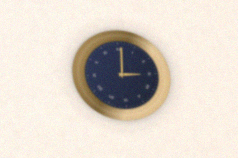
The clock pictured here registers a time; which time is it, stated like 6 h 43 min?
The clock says 3 h 01 min
